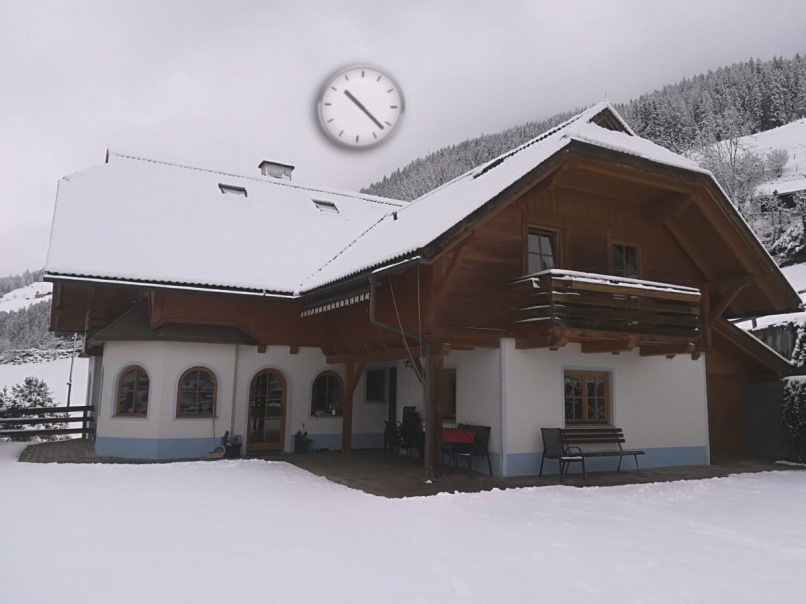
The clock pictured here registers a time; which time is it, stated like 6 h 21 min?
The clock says 10 h 22 min
